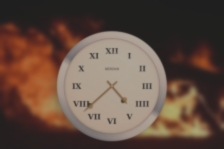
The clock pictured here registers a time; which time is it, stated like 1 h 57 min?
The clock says 4 h 38 min
